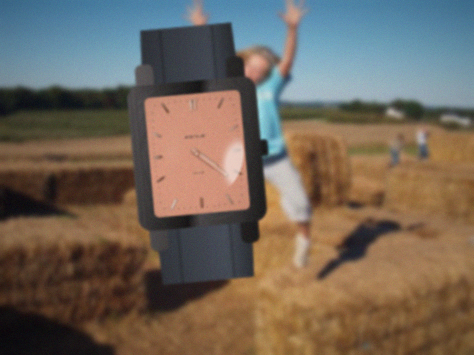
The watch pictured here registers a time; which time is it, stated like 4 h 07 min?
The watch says 4 h 22 min
